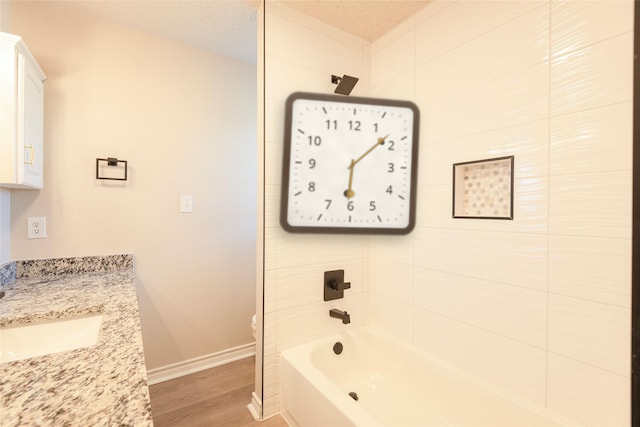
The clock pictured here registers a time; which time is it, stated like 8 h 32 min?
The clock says 6 h 08 min
